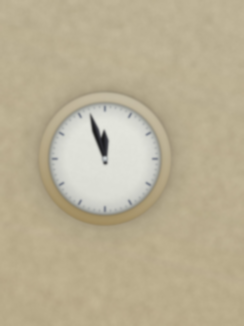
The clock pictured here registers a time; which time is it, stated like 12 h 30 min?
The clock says 11 h 57 min
